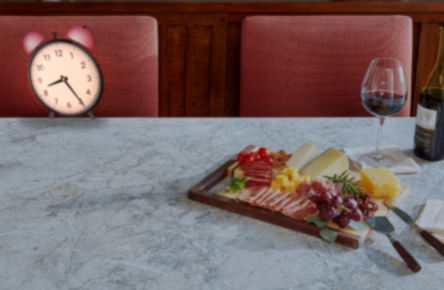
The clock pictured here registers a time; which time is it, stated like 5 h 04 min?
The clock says 8 h 25 min
